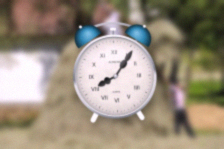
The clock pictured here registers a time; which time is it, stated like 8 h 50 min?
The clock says 8 h 06 min
